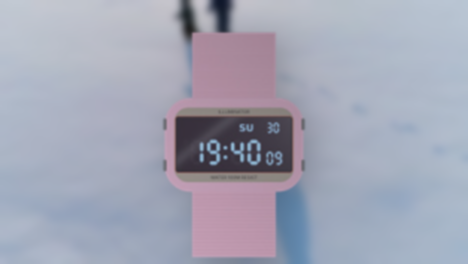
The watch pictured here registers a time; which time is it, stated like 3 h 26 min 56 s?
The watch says 19 h 40 min 09 s
